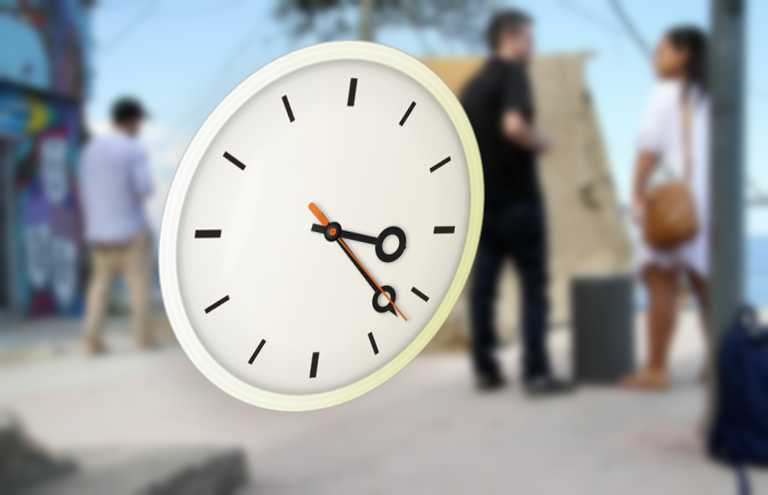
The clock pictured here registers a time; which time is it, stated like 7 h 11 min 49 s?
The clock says 3 h 22 min 22 s
